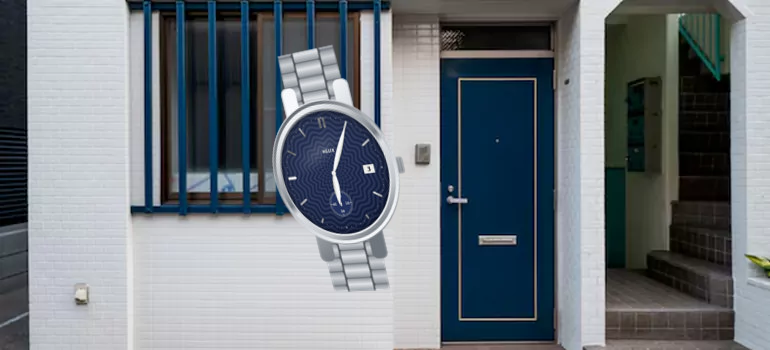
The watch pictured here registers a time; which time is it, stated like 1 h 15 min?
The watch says 6 h 05 min
